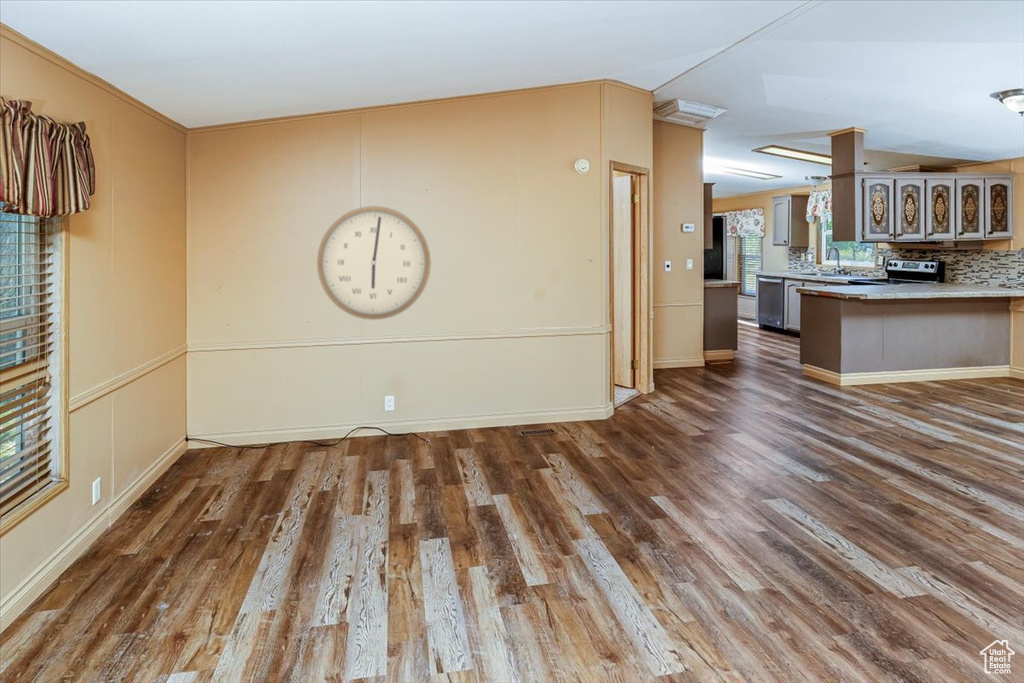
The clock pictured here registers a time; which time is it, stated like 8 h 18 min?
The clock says 6 h 01 min
